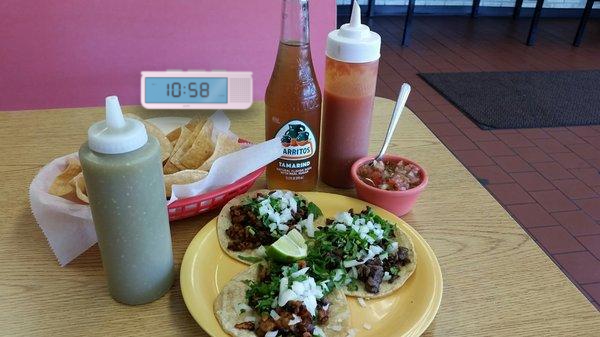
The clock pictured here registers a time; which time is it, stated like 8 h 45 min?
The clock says 10 h 58 min
